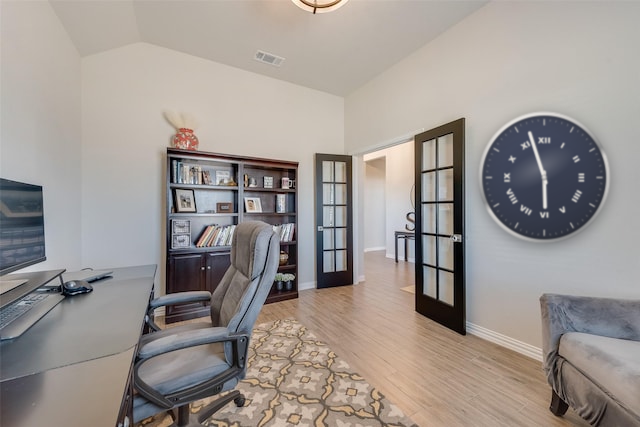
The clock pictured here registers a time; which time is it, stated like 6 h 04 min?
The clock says 5 h 57 min
